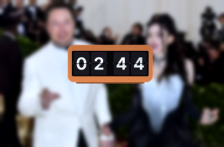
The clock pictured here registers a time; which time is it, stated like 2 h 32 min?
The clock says 2 h 44 min
